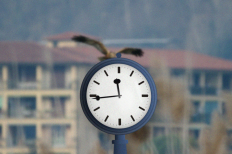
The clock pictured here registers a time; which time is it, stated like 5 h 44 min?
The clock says 11 h 44 min
